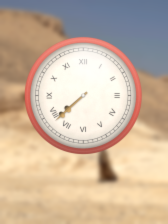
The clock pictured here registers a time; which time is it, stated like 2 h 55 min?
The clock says 7 h 38 min
